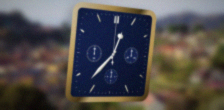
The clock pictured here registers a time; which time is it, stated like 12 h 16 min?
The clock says 12 h 37 min
